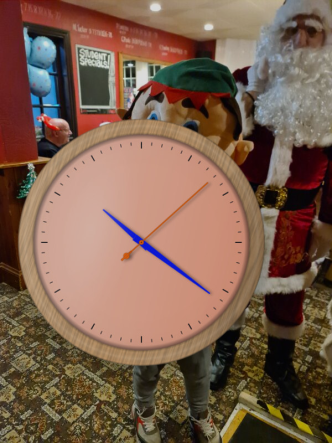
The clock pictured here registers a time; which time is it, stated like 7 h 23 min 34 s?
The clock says 10 h 21 min 08 s
